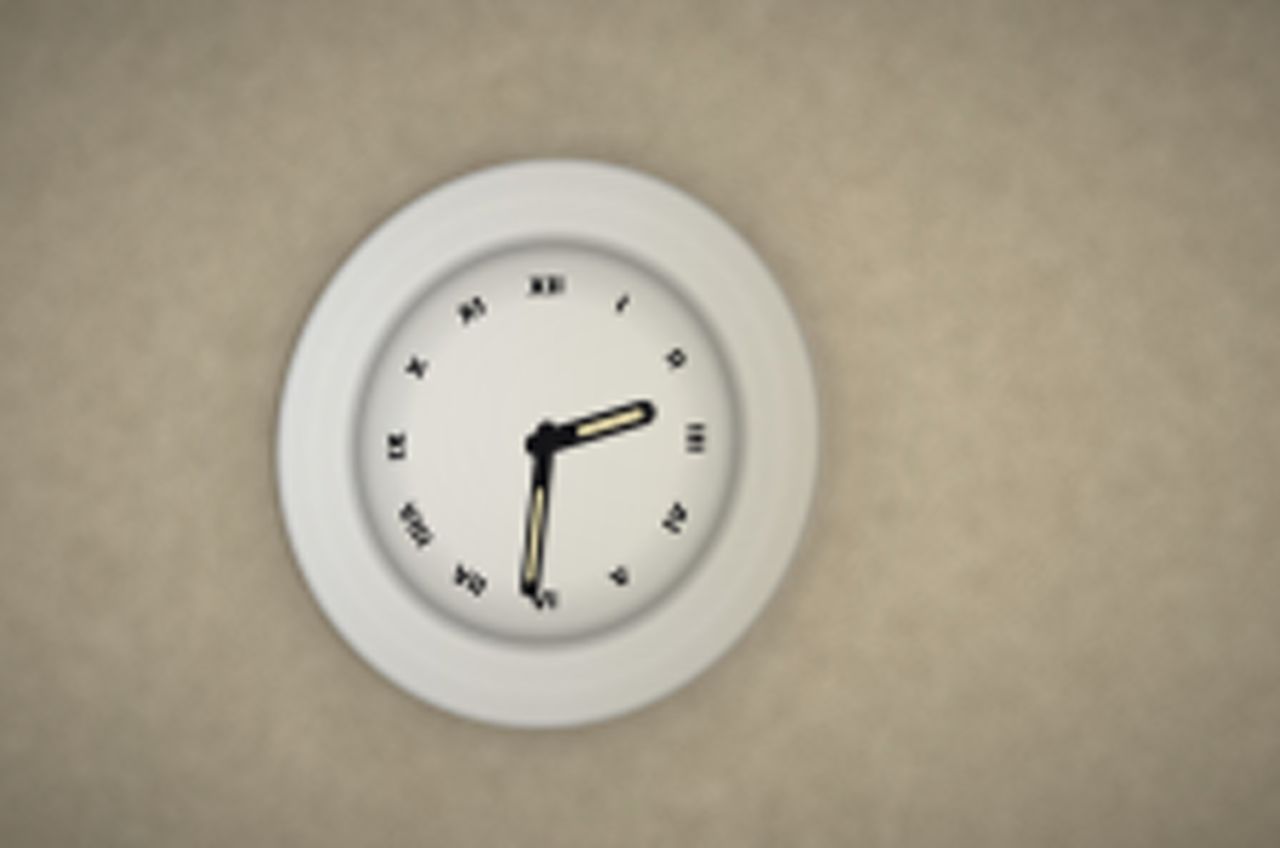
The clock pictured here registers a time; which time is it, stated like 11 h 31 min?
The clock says 2 h 31 min
